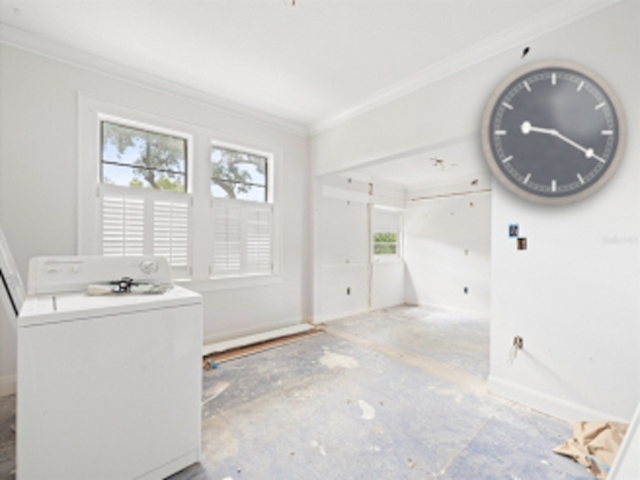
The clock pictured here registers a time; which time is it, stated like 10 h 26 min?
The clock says 9 h 20 min
